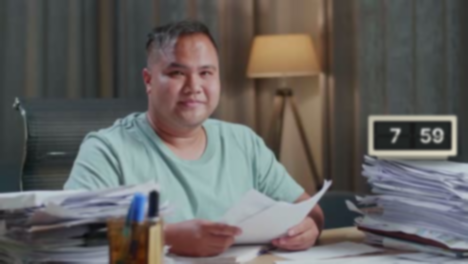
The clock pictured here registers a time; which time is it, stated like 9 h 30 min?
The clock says 7 h 59 min
